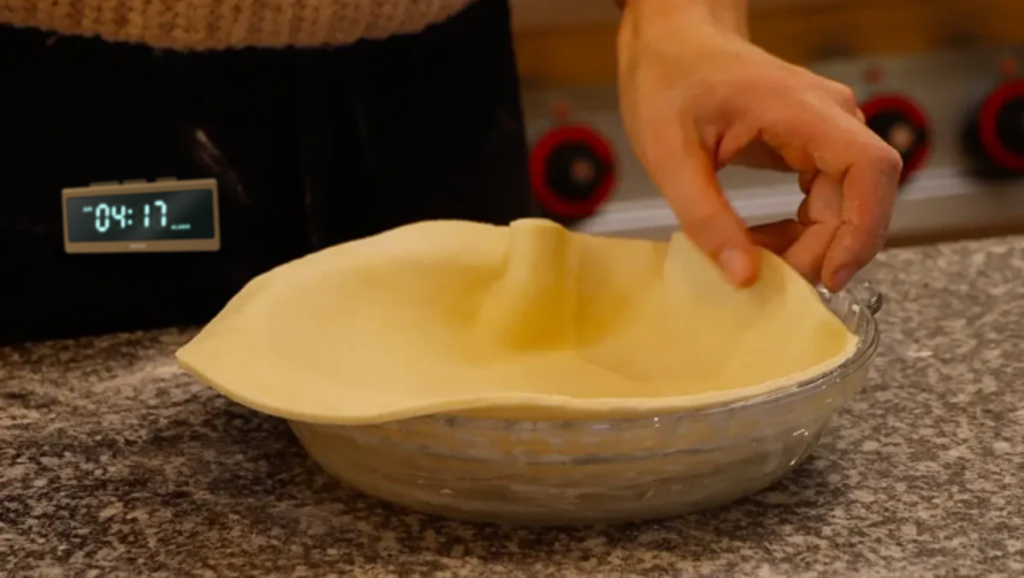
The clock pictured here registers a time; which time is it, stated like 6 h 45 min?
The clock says 4 h 17 min
